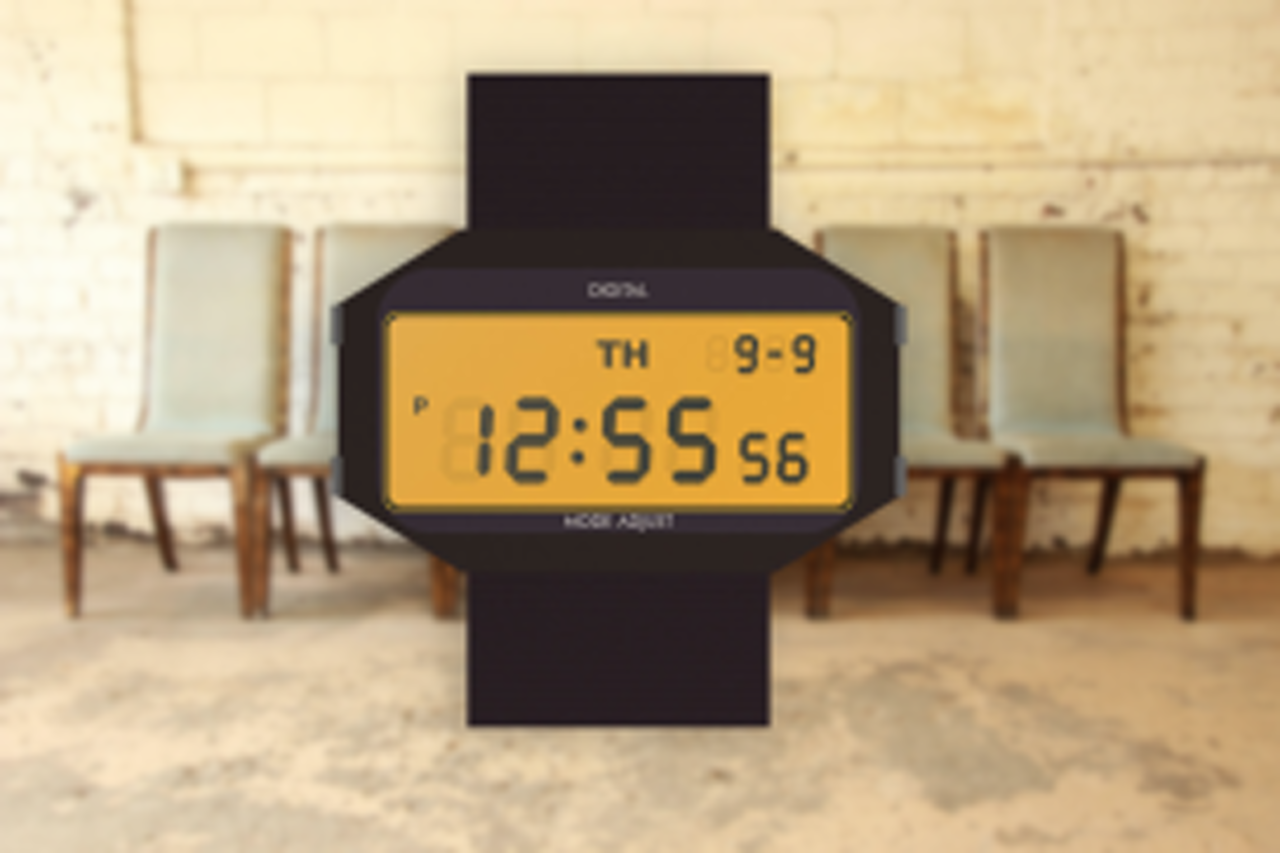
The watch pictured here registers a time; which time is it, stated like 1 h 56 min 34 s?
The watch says 12 h 55 min 56 s
